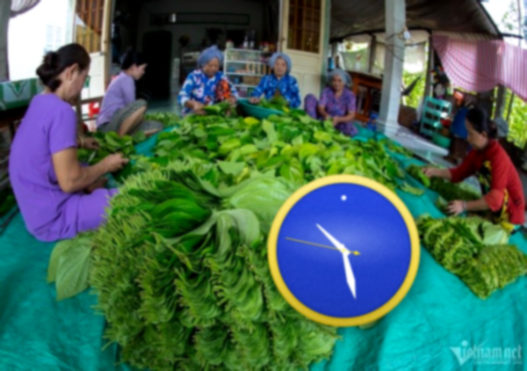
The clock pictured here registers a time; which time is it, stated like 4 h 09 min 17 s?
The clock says 10 h 27 min 47 s
